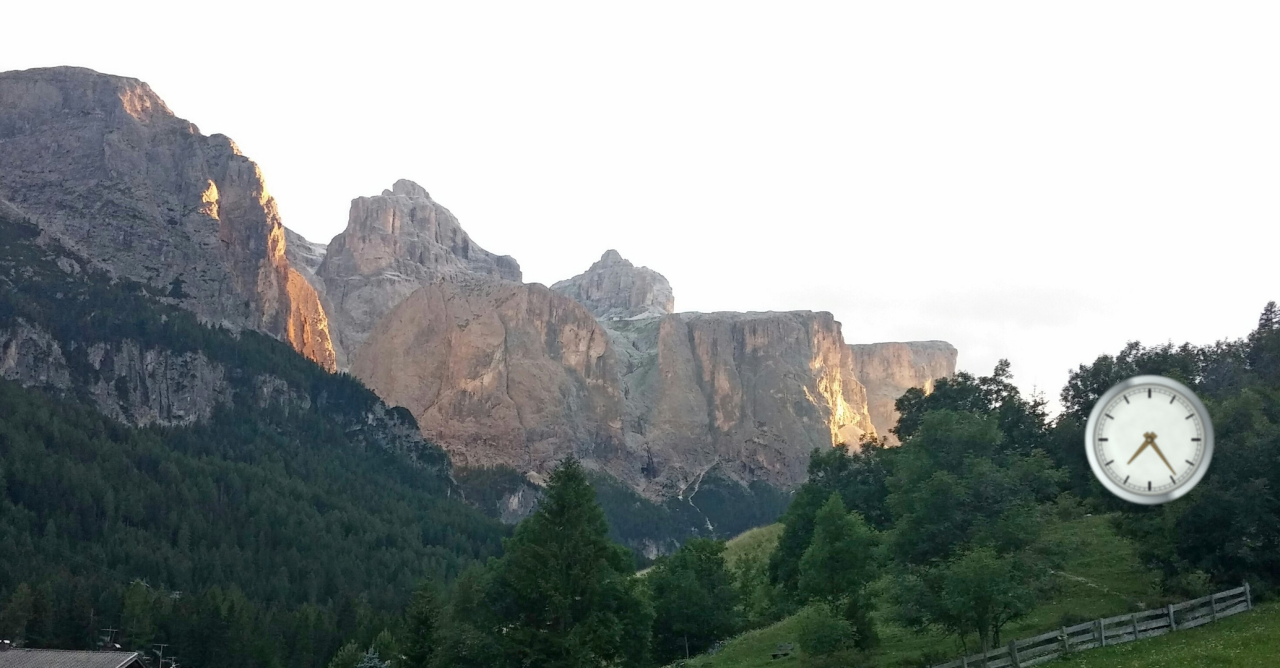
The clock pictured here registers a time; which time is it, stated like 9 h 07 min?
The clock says 7 h 24 min
